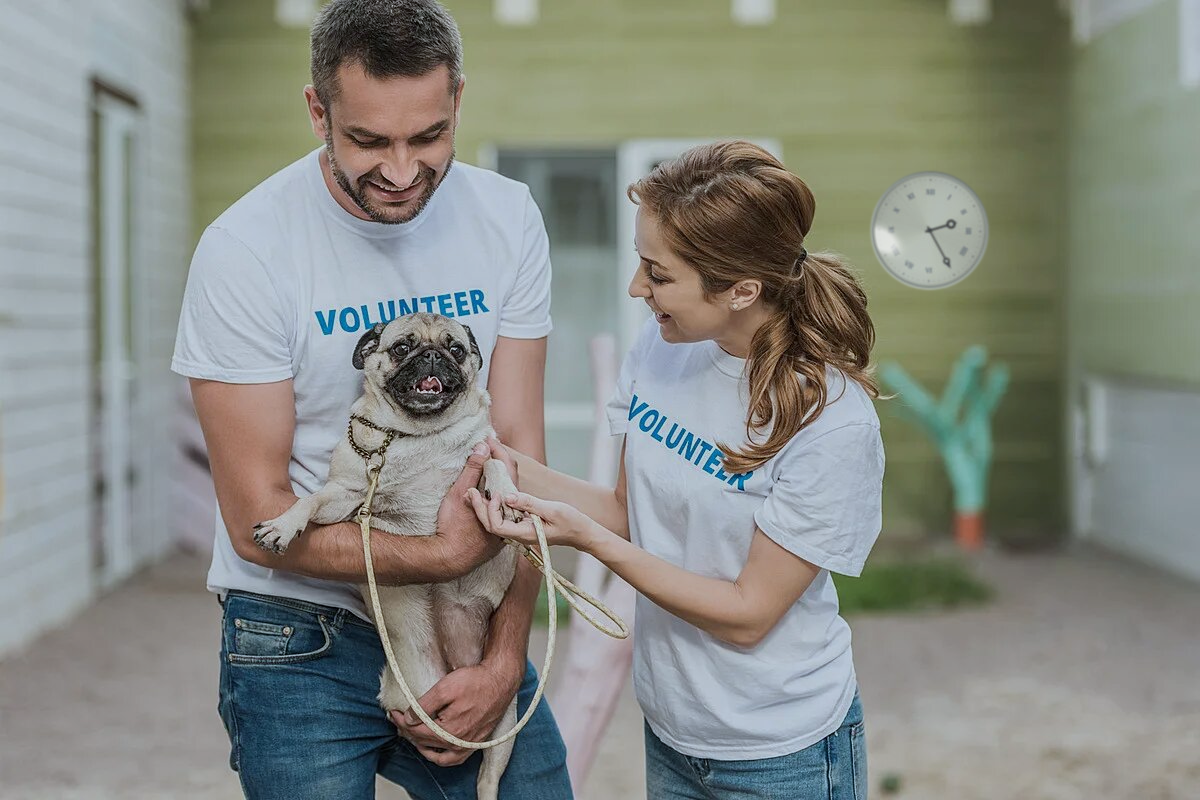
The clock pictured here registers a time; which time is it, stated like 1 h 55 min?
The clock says 2 h 25 min
